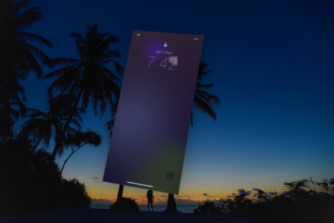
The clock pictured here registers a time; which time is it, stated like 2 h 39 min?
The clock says 7 h 42 min
